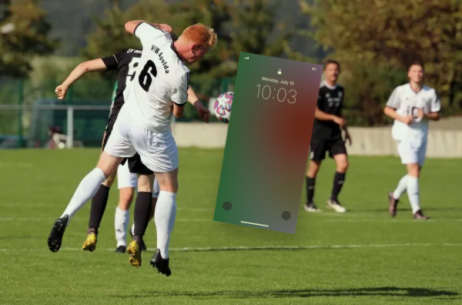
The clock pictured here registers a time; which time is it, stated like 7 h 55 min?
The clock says 10 h 03 min
